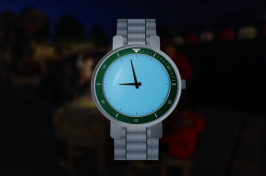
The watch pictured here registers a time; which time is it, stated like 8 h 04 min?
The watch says 8 h 58 min
